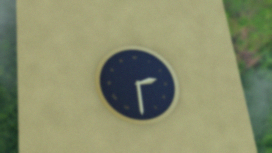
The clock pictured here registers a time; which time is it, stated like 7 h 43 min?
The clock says 2 h 30 min
